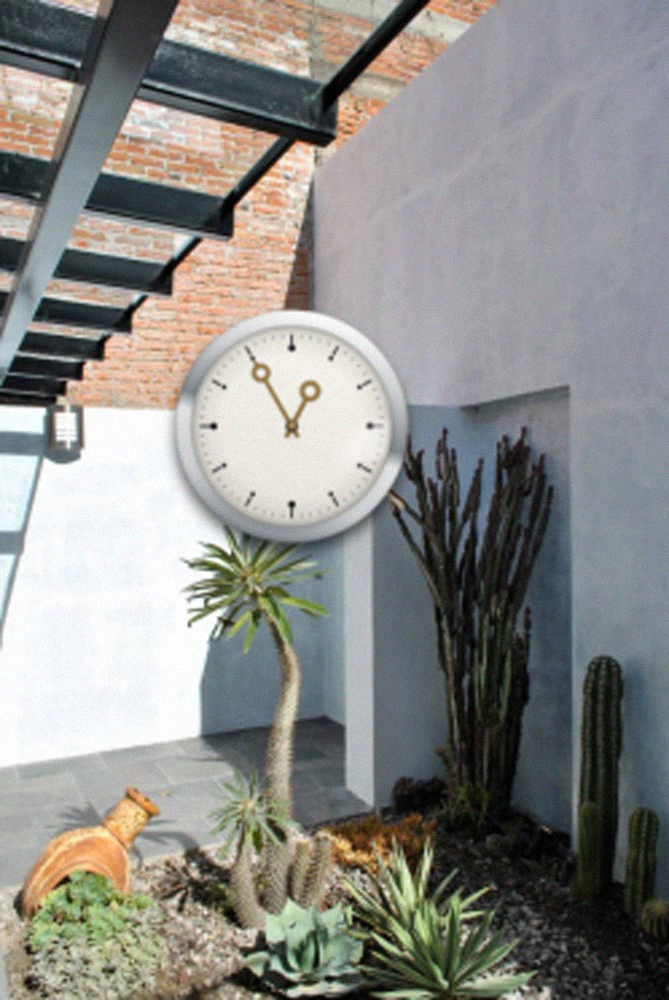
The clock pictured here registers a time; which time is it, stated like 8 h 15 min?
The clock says 12 h 55 min
